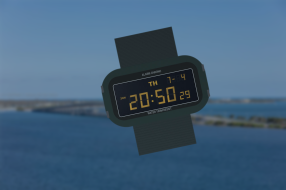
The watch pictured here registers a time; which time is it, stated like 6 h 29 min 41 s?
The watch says 20 h 50 min 29 s
